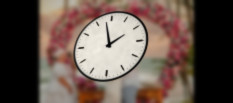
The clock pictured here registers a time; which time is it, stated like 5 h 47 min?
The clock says 1 h 58 min
